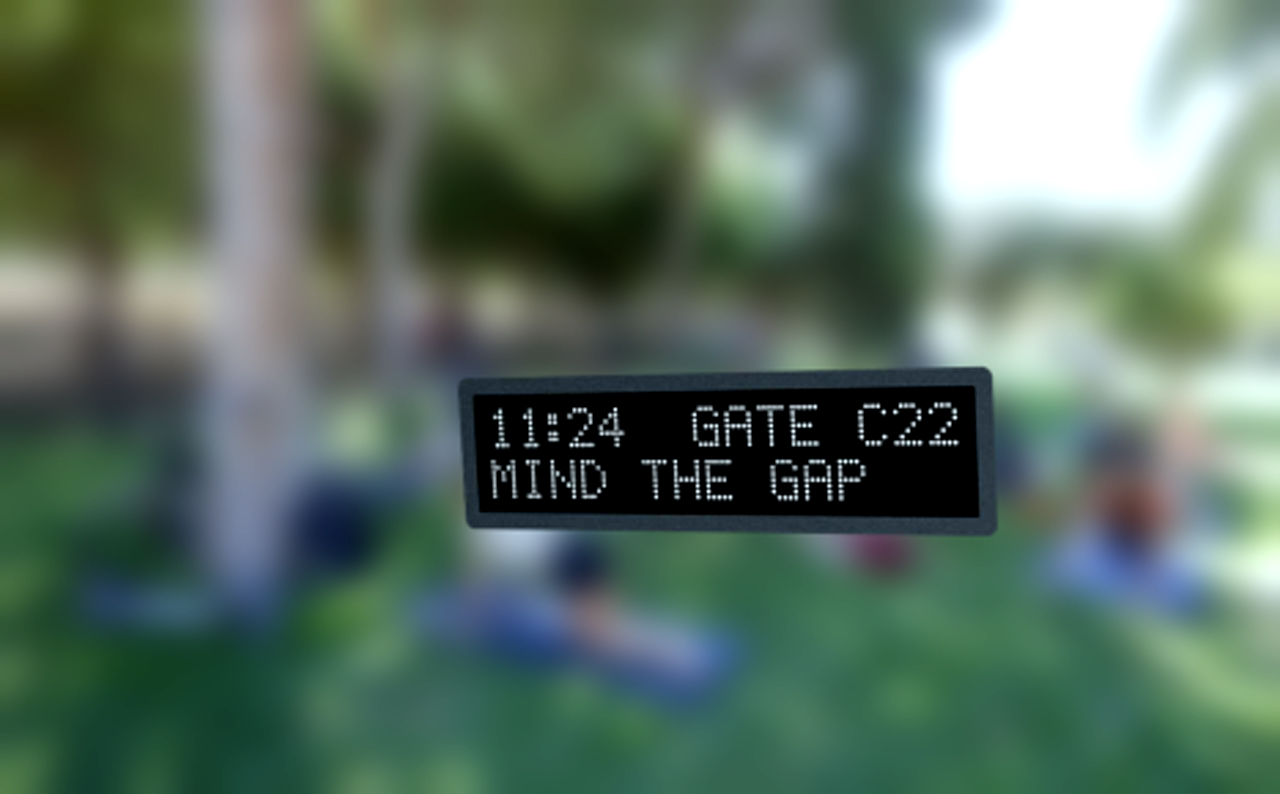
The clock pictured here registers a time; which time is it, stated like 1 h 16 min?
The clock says 11 h 24 min
